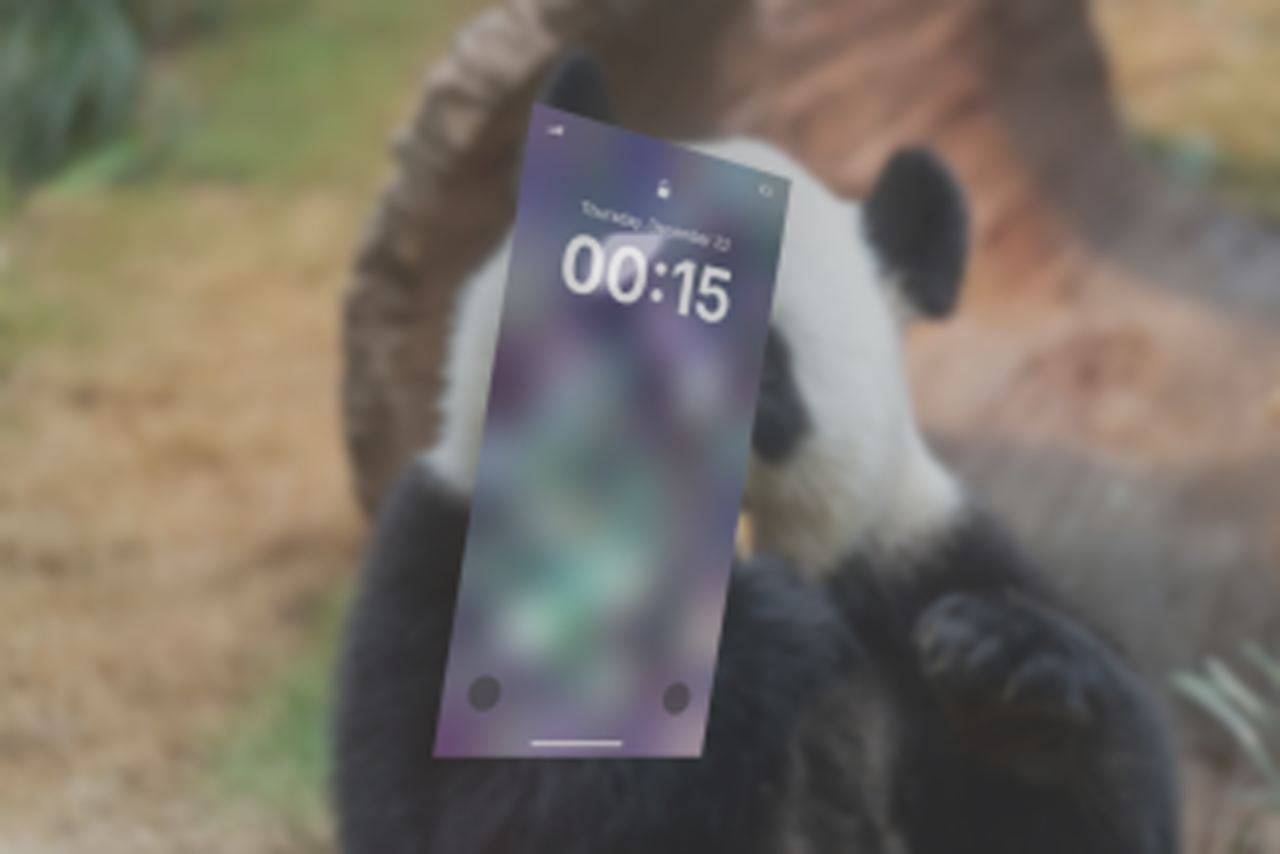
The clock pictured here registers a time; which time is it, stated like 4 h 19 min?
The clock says 0 h 15 min
